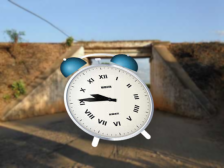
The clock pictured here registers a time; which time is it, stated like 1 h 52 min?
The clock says 9 h 46 min
